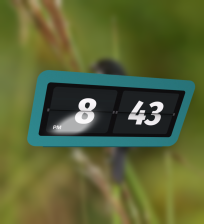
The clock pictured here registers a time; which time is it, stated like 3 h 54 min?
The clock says 8 h 43 min
